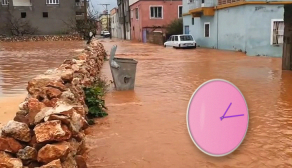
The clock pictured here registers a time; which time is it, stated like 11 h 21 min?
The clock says 1 h 14 min
